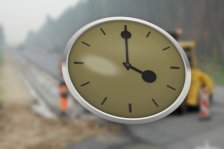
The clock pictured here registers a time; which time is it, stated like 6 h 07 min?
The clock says 4 h 00 min
